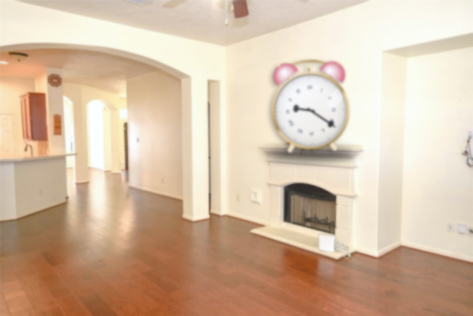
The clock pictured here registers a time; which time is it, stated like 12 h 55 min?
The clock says 9 h 21 min
